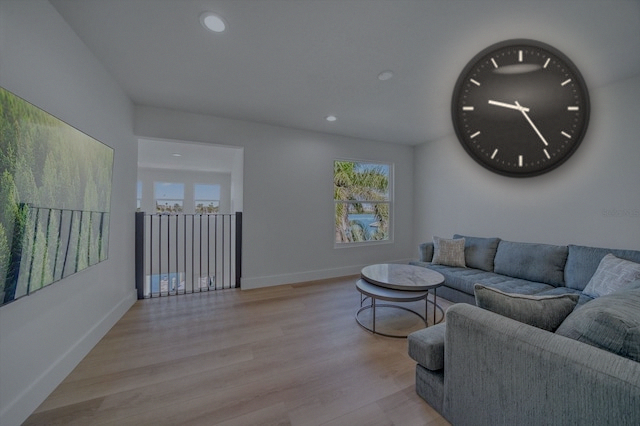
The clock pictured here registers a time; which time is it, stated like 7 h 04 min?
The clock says 9 h 24 min
